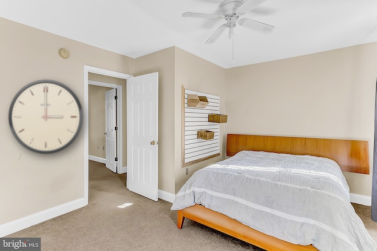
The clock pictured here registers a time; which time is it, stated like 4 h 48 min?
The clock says 3 h 00 min
